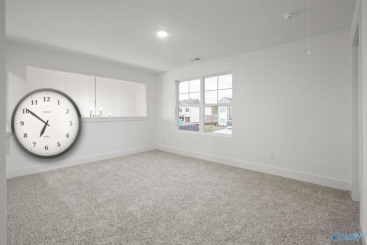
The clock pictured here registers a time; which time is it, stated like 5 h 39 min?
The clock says 6 h 51 min
